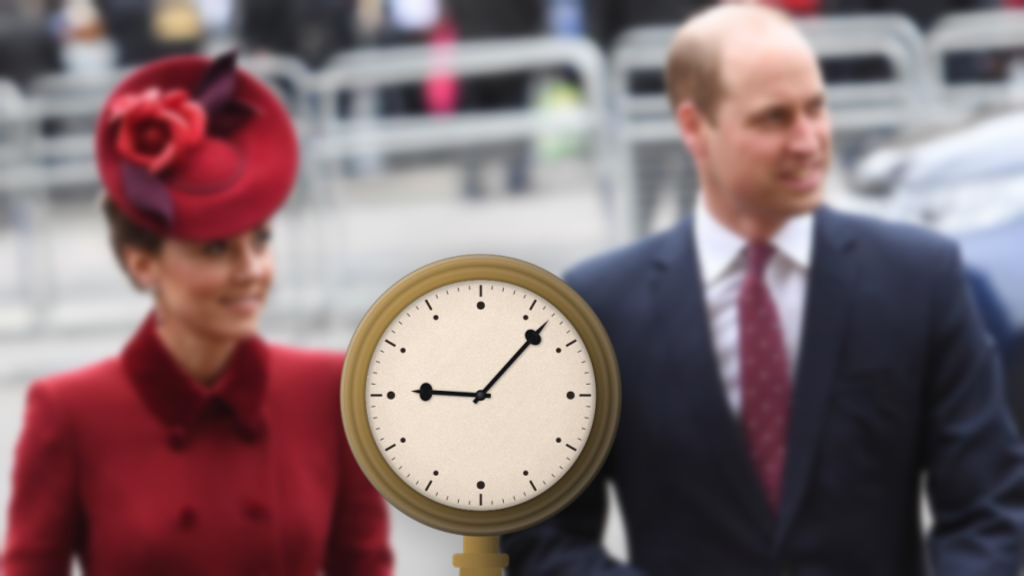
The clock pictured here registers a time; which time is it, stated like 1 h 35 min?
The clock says 9 h 07 min
